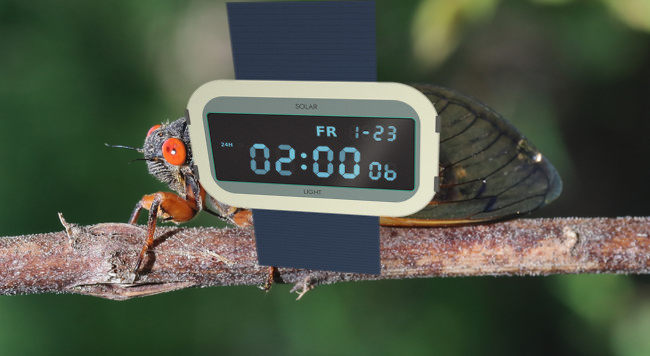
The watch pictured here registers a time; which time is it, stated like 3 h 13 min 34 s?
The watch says 2 h 00 min 06 s
